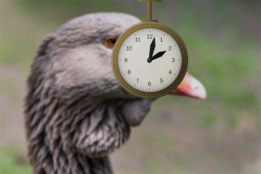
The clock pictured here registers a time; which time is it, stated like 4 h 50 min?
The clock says 2 h 02 min
